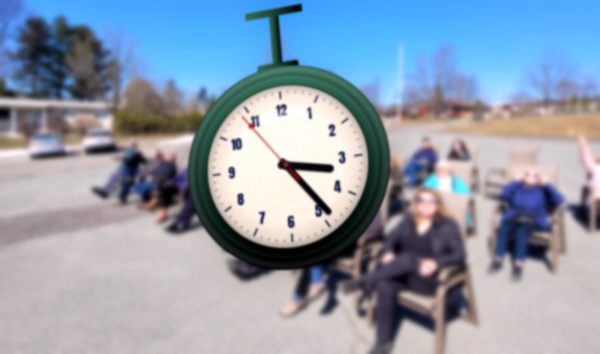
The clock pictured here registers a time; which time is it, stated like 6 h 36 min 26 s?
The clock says 3 h 23 min 54 s
